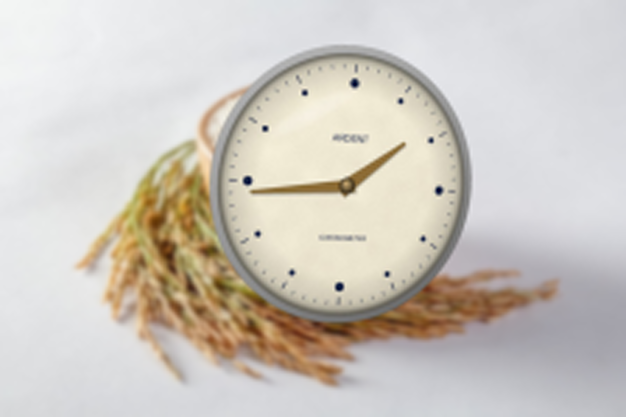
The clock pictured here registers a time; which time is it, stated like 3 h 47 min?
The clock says 1 h 44 min
